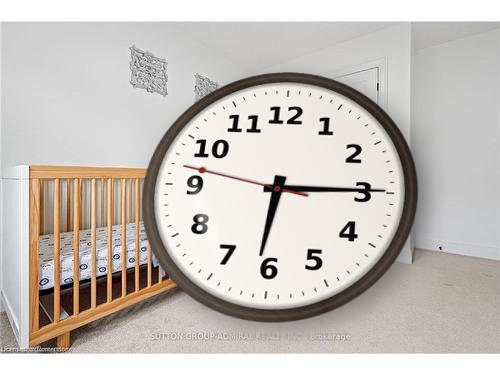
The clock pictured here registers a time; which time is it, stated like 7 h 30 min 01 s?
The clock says 6 h 14 min 47 s
